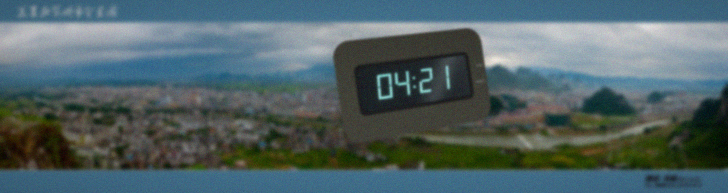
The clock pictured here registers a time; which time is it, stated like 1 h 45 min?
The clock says 4 h 21 min
